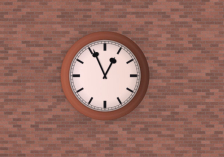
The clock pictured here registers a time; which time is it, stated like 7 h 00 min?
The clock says 12 h 56 min
